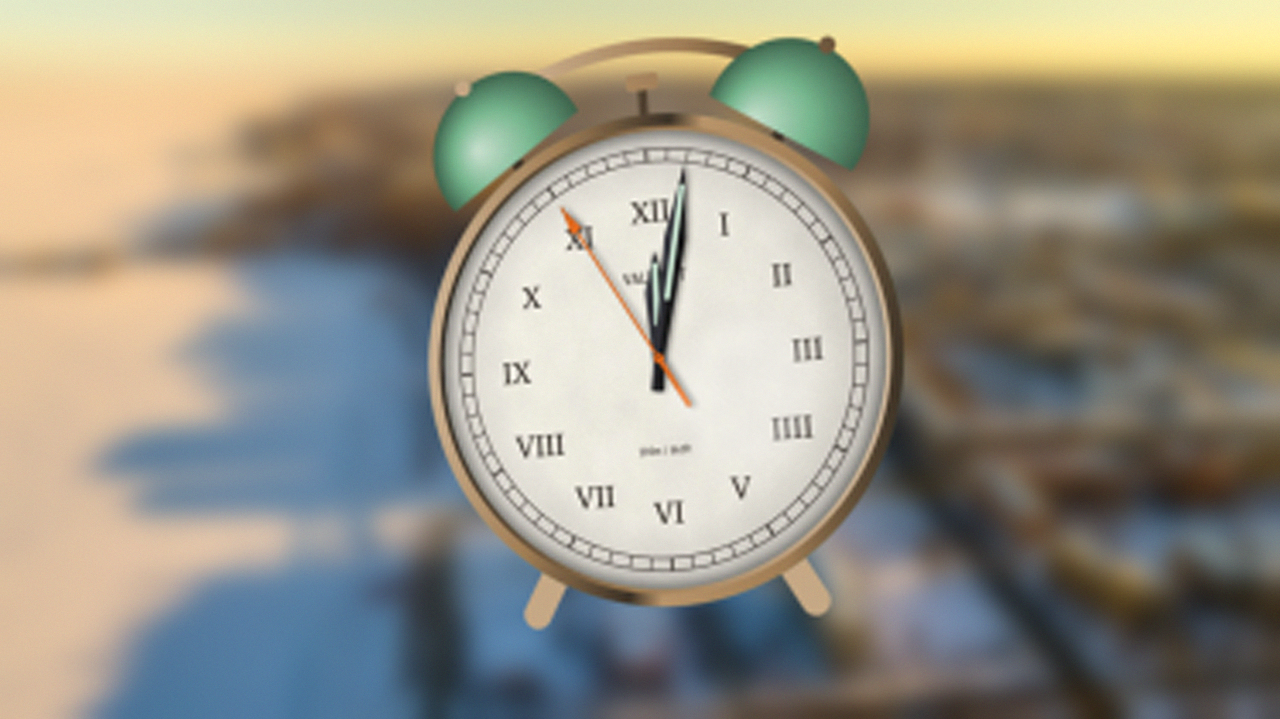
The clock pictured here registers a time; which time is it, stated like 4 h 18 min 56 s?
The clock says 12 h 01 min 55 s
